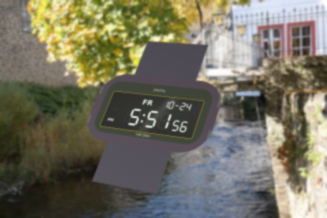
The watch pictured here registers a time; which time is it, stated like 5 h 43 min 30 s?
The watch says 5 h 51 min 56 s
